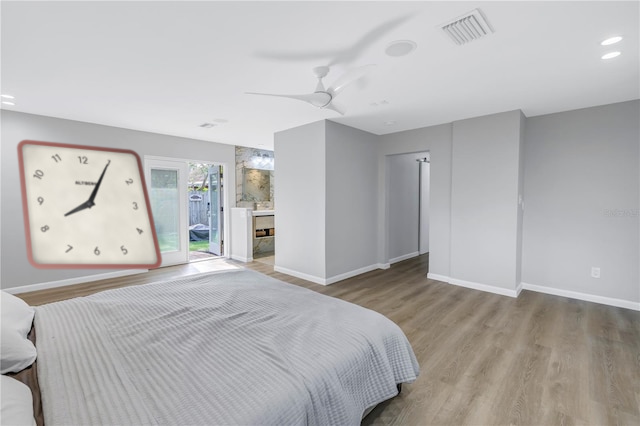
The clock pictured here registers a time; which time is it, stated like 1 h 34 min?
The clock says 8 h 05 min
